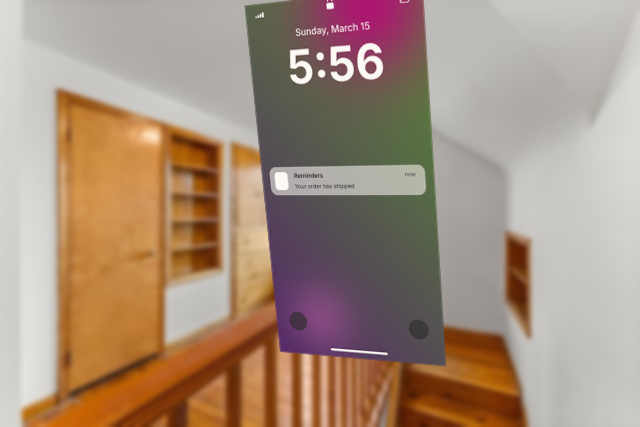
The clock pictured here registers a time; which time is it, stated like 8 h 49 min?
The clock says 5 h 56 min
